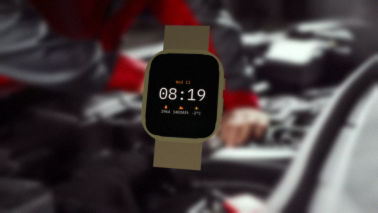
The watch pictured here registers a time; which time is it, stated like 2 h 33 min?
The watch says 8 h 19 min
